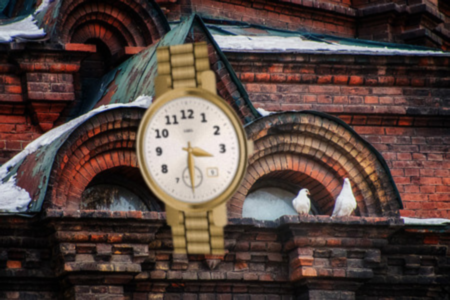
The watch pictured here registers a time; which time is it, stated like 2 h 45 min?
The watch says 3 h 30 min
